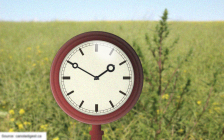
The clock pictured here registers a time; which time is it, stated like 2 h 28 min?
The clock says 1 h 50 min
